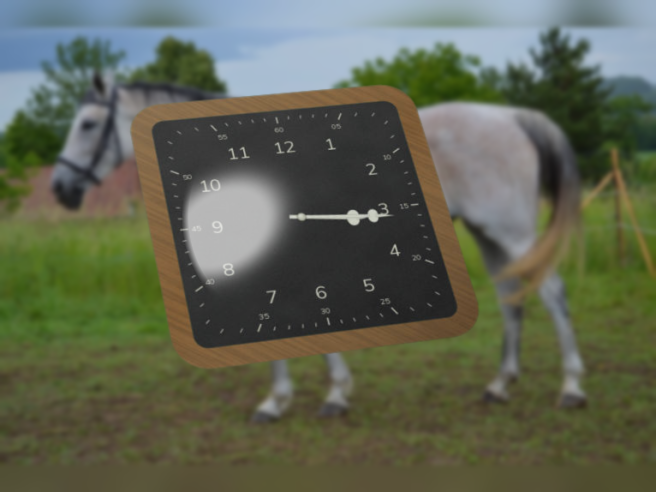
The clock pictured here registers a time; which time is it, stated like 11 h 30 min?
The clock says 3 h 16 min
